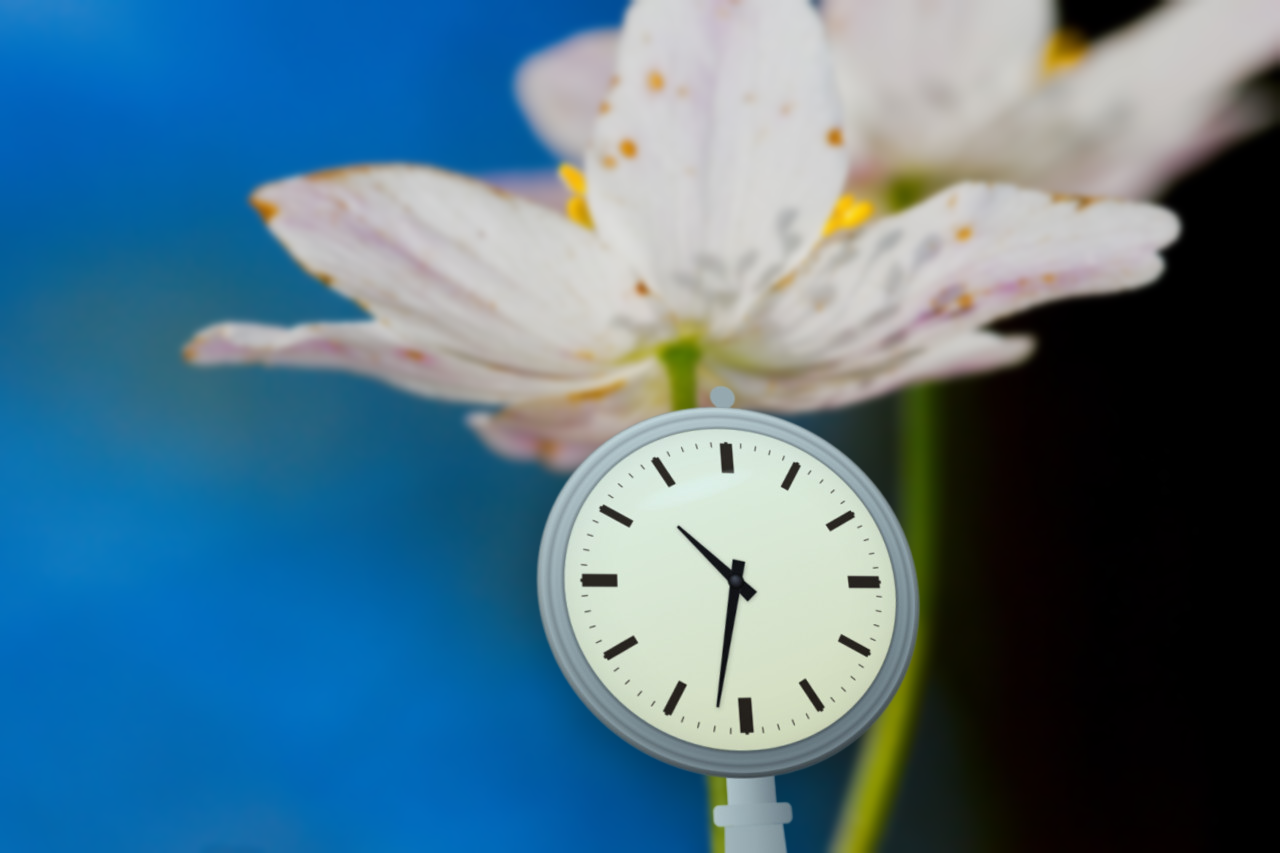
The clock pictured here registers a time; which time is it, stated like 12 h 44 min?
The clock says 10 h 32 min
